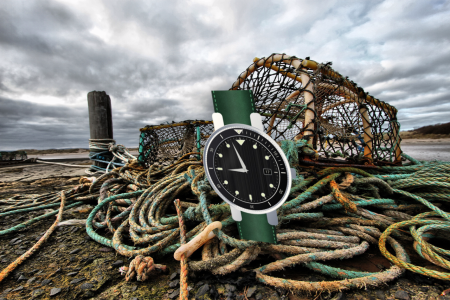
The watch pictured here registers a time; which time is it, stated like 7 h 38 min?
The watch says 8 h 57 min
